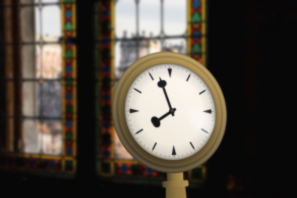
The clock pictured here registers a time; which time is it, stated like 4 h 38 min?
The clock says 7 h 57 min
